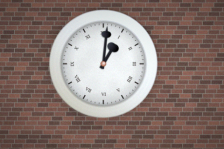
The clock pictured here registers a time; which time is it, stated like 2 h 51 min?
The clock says 1 h 01 min
